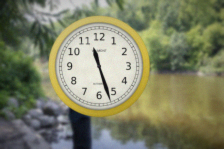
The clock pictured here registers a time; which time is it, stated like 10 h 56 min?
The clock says 11 h 27 min
